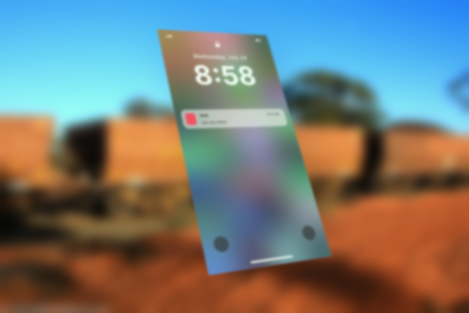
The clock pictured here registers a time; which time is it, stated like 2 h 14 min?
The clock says 8 h 58 min
